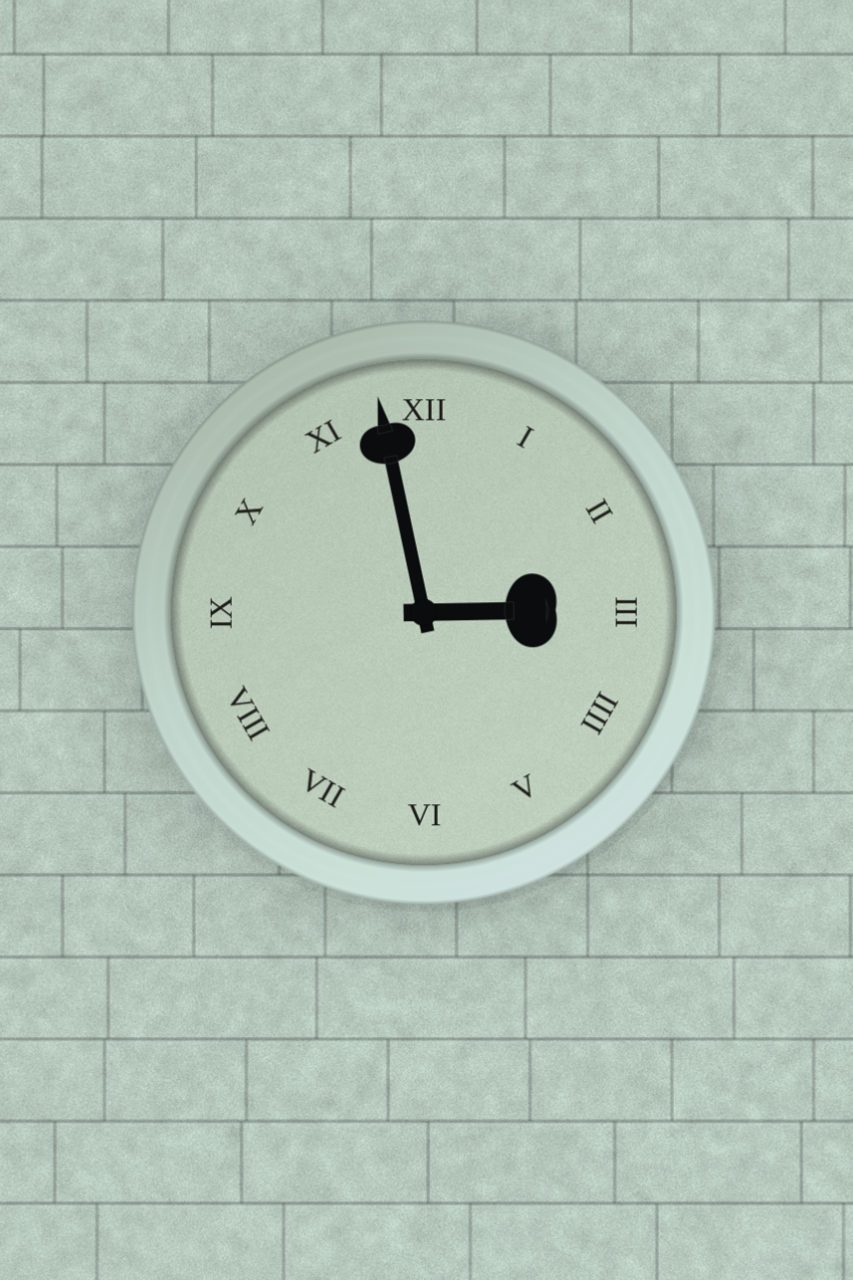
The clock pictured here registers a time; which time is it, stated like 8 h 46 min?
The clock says 2 h 58 min
